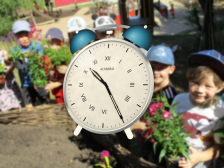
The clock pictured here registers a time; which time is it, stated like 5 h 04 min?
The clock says 10 h 25 min
